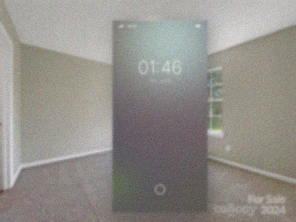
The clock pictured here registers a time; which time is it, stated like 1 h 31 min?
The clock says 1 h 46 min
